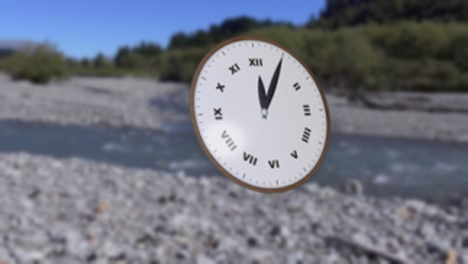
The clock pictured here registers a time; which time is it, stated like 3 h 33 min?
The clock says 12 h 05 min
